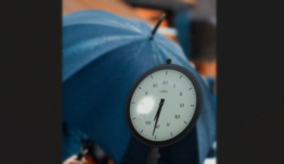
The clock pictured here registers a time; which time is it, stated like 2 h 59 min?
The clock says 6 h 31 min
